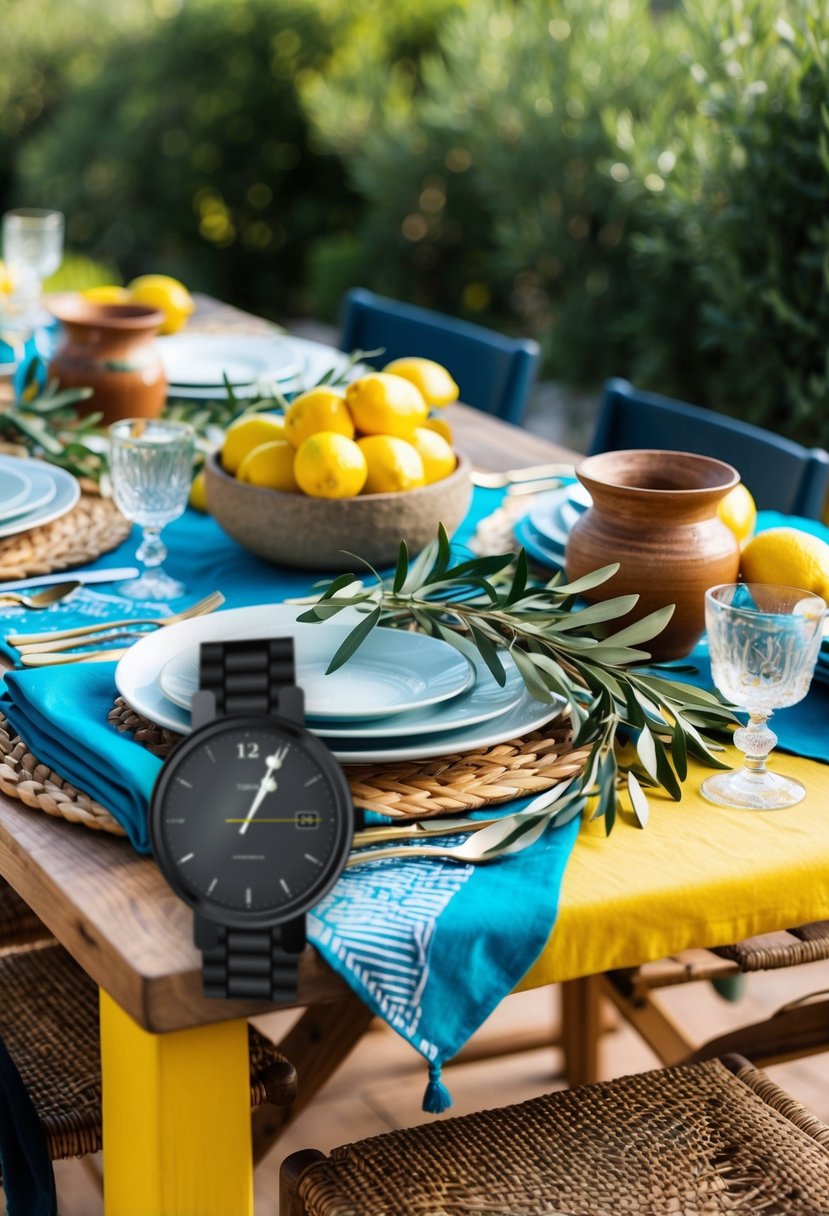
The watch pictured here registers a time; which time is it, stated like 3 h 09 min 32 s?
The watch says 1 h 04 min 15 s
